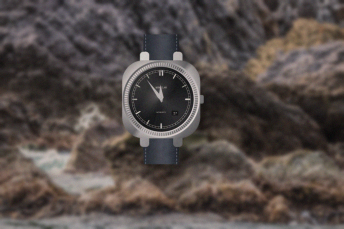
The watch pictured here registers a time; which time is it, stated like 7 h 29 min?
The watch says 11 h 54 min
